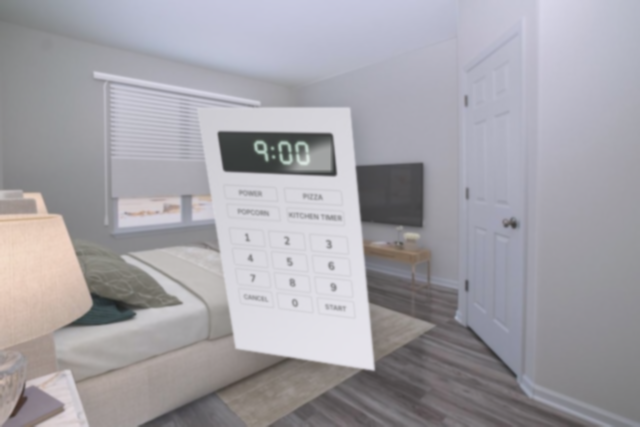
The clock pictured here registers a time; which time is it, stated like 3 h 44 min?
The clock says 9 h 00 min
